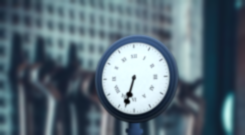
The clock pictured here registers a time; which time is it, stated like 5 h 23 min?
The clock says 6 h 33 min
